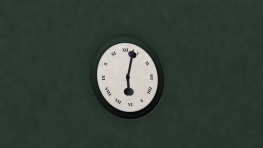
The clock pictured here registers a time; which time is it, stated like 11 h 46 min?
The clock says 6 h 03 min
